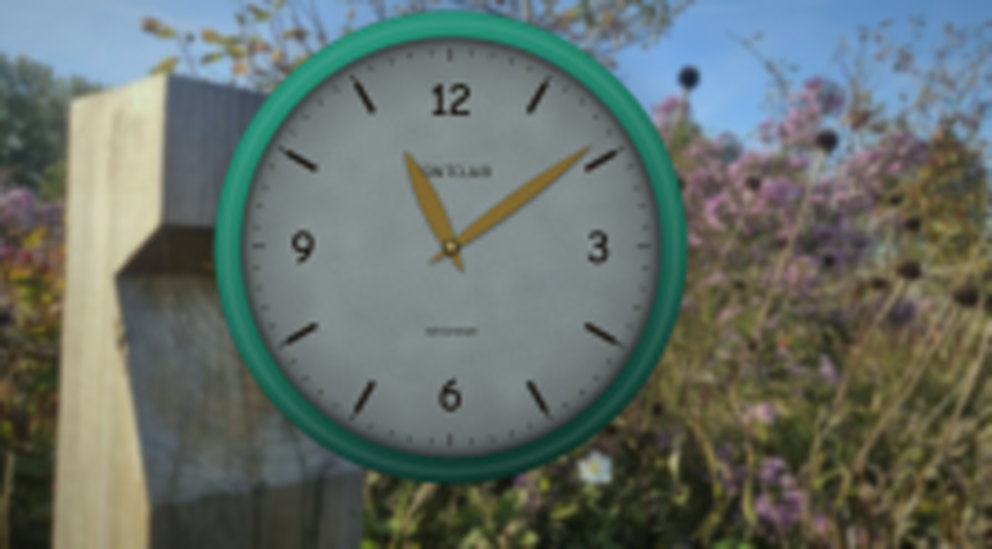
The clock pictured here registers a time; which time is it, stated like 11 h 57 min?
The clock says 11 h 09 min
